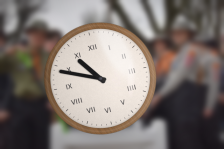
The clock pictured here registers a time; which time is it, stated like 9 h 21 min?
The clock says 10 h 49 min
